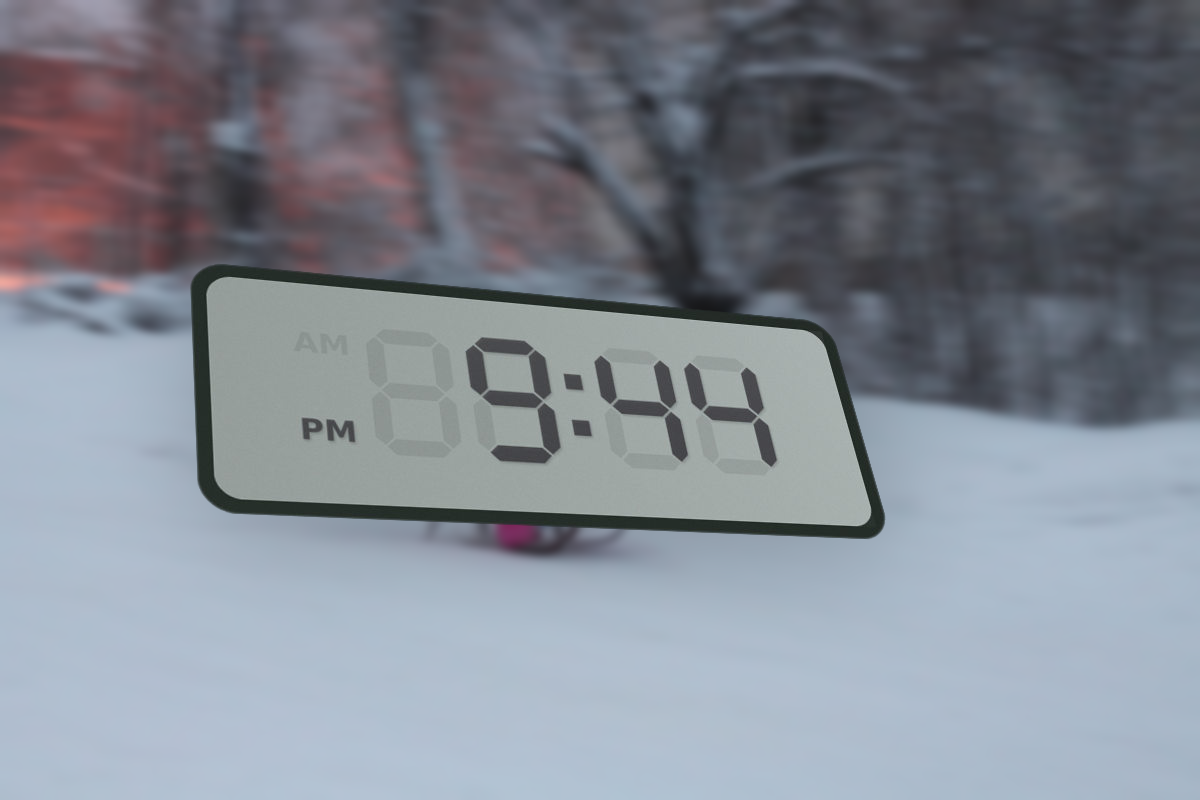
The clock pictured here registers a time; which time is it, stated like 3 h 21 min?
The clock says 9 h 44 min
